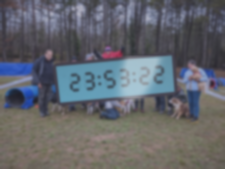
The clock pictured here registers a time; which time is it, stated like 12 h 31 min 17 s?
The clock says 23 h 53 min 22 s
